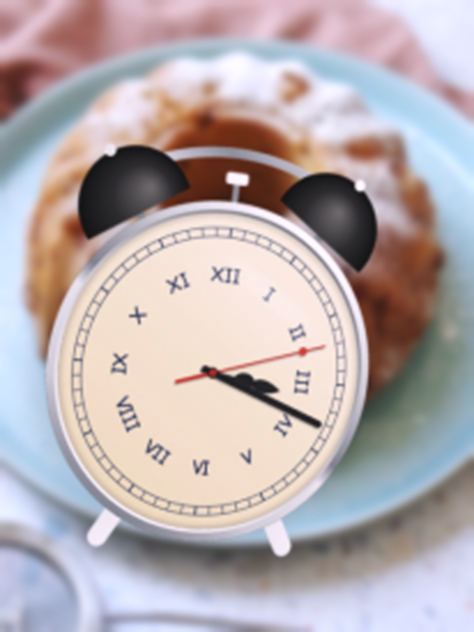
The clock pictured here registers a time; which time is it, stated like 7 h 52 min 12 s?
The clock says 3 h 18 min 12 s
